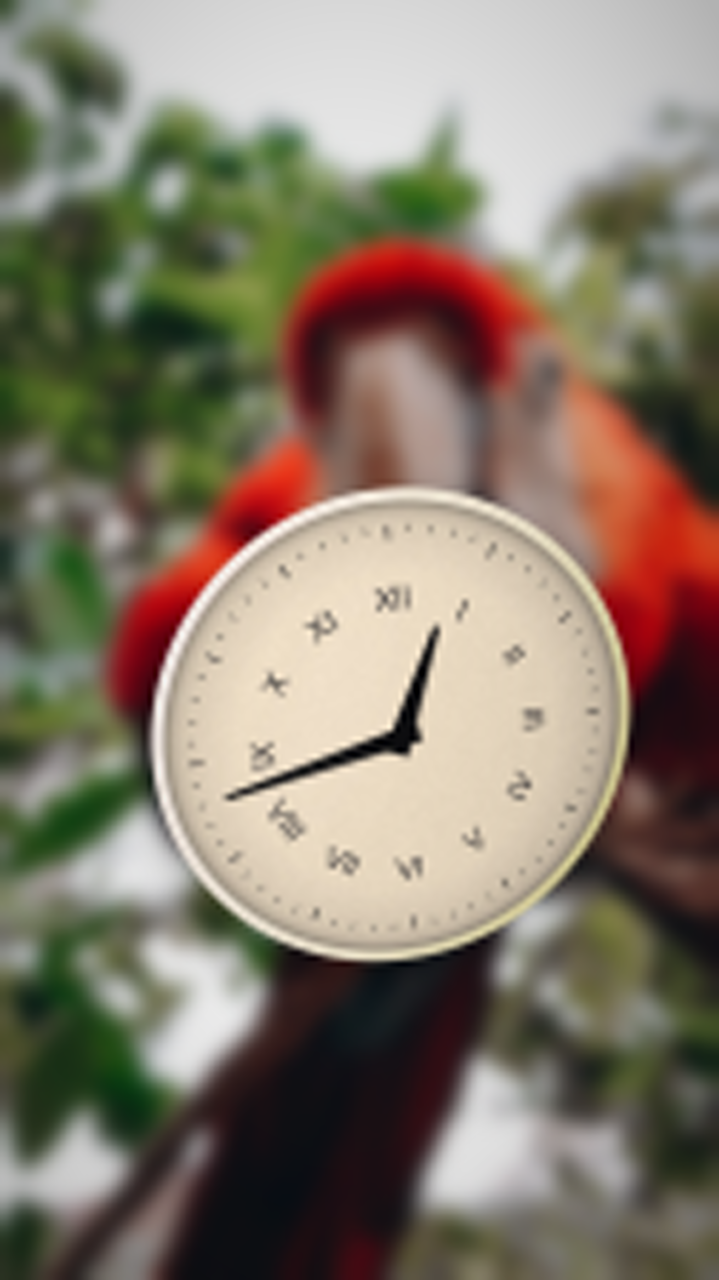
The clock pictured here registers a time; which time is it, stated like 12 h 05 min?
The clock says 12 h 43 min
